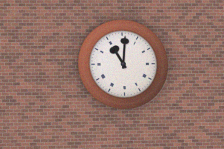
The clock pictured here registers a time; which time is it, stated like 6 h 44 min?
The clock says 11 h 01 min
